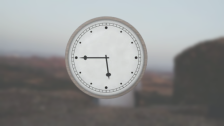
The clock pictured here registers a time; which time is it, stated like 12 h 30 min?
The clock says 5 h 45 min
